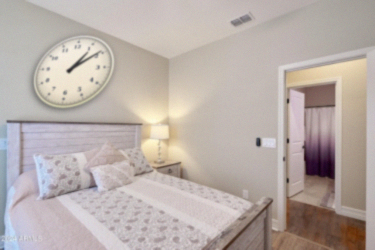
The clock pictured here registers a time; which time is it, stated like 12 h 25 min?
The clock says 1 h 09 min
